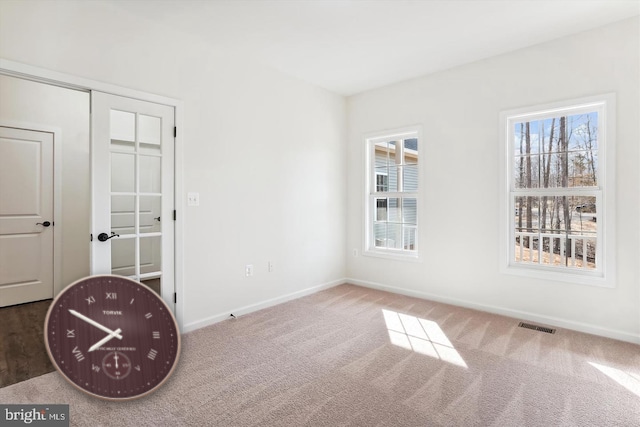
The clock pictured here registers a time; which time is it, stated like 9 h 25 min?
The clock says 7 h 50 min
